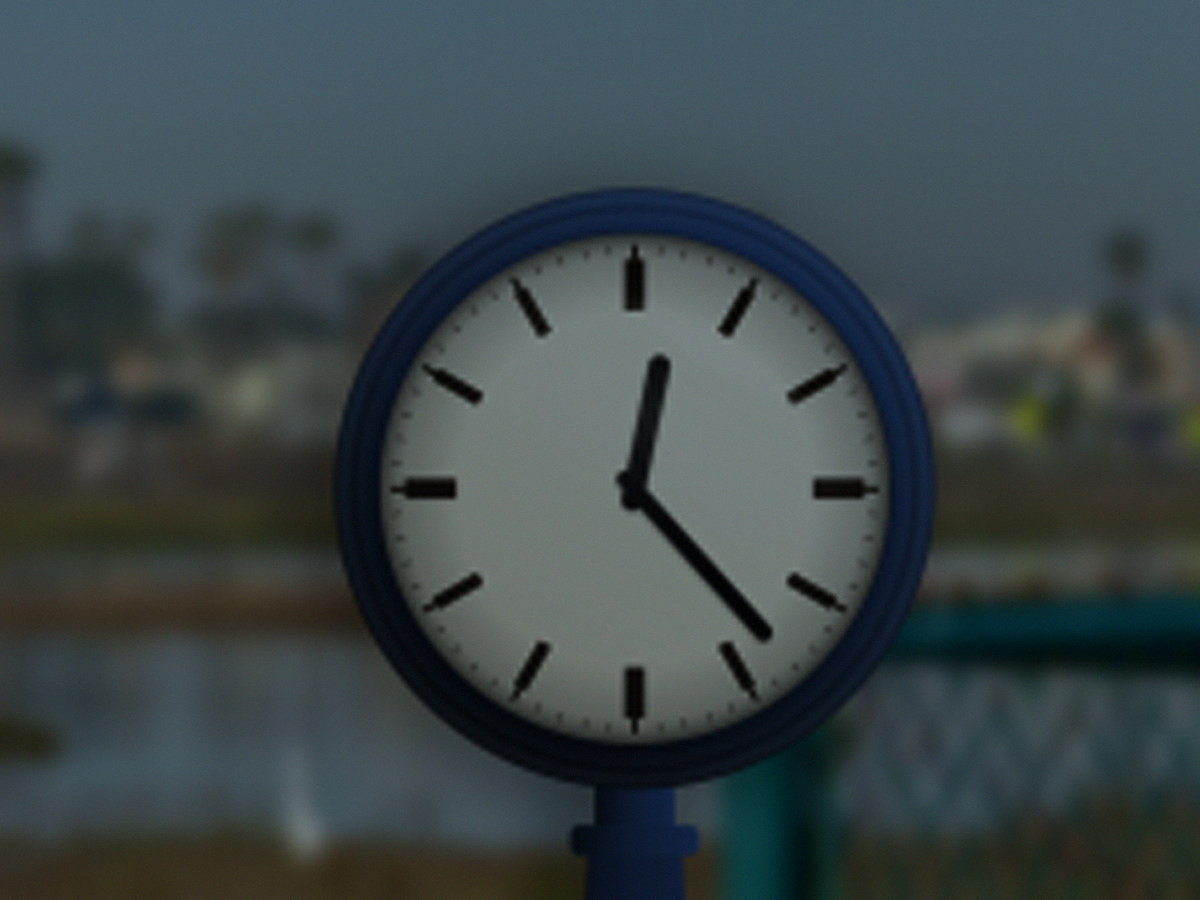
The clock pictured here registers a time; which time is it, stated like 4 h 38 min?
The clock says 12 h 23 min
